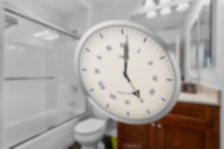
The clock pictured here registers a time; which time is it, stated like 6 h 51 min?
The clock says 5 h 01 min
